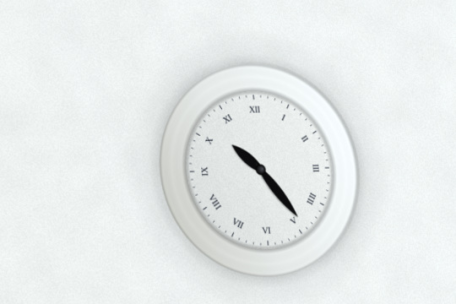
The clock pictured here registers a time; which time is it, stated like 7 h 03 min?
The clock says 10 h 24 min
